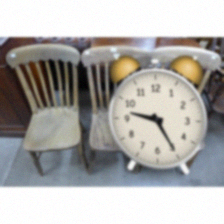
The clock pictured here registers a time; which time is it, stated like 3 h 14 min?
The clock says 9 h 25 min
